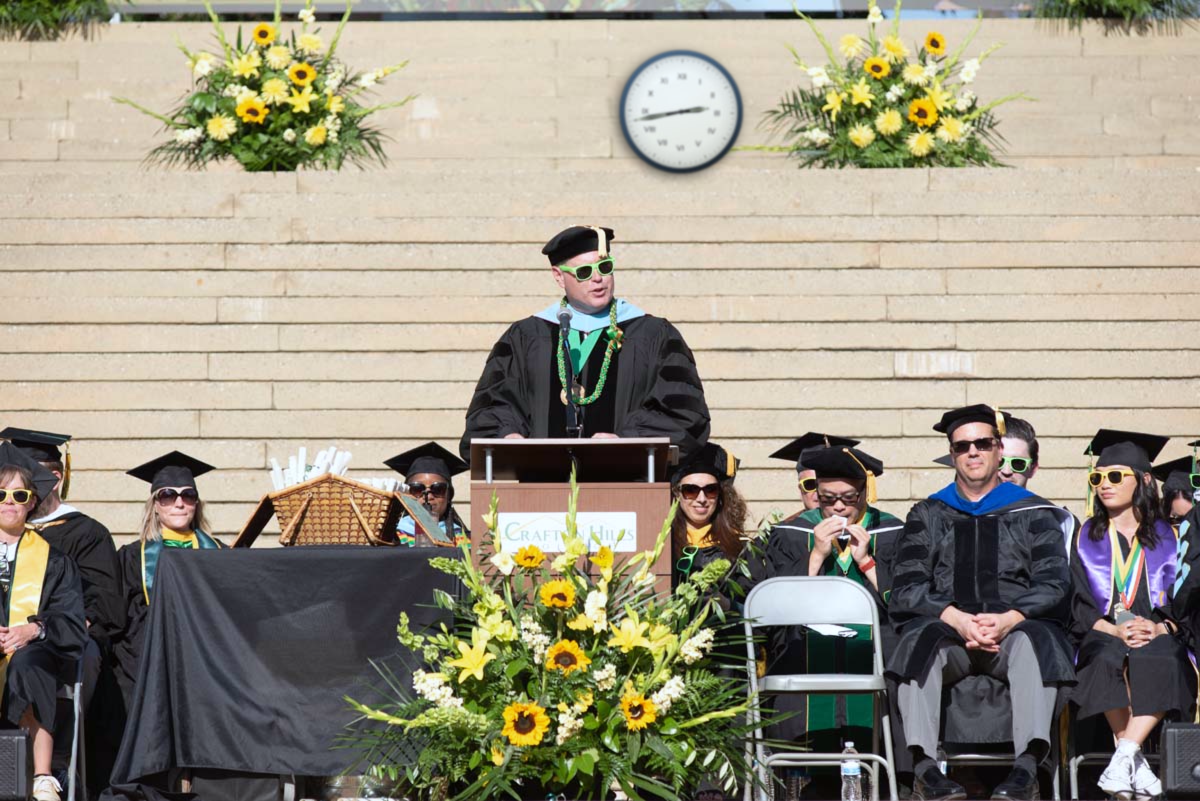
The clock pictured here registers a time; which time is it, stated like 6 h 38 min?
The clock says 2 h 43 min
